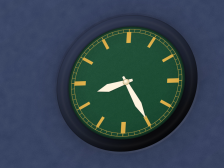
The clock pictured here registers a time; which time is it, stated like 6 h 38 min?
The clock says 8 h 25 min
